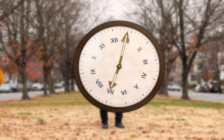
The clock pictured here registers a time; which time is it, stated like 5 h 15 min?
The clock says 7 h 04 min
